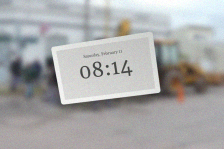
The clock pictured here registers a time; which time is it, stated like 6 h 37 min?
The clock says 8 h 14 min
